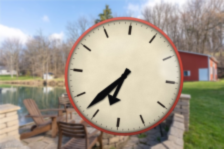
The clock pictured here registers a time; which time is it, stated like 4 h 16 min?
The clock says 6 h 37 min
